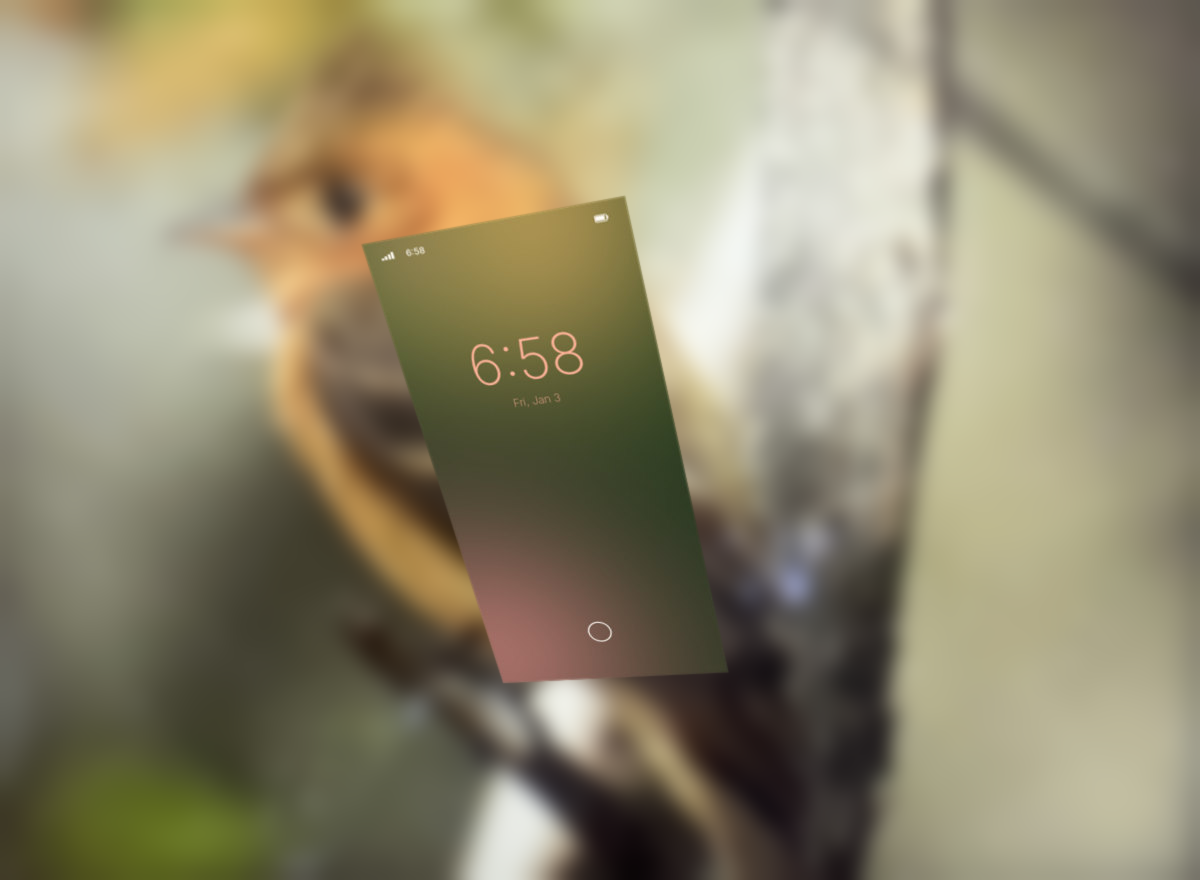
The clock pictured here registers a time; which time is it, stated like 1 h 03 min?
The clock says 6 h 58 min
